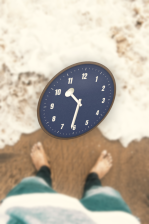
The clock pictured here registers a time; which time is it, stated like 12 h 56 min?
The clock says 10 h 31 min
